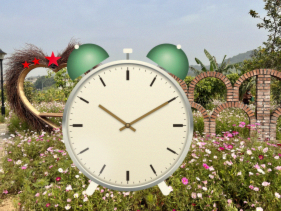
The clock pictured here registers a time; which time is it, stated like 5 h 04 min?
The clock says 10 h 10 min
